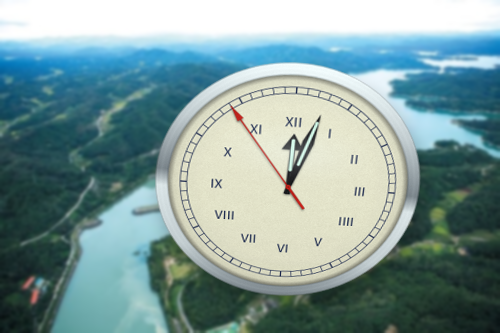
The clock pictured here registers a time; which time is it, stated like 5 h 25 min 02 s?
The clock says 12 h 02 min 54 s
